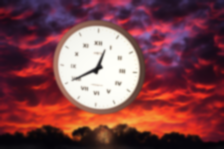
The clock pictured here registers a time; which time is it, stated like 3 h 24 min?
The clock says 12 h 40 min
